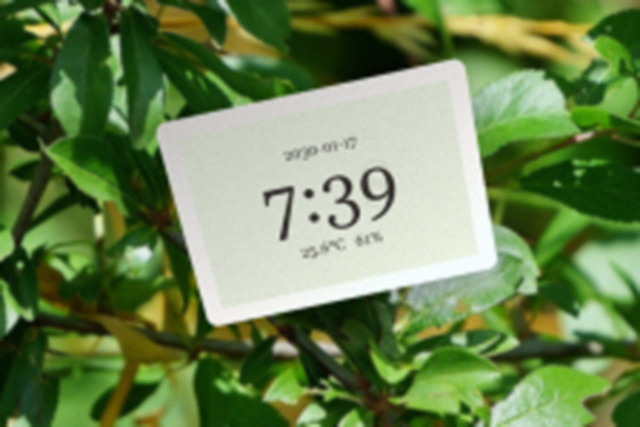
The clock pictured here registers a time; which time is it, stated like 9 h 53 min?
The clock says 7 h 39 min
